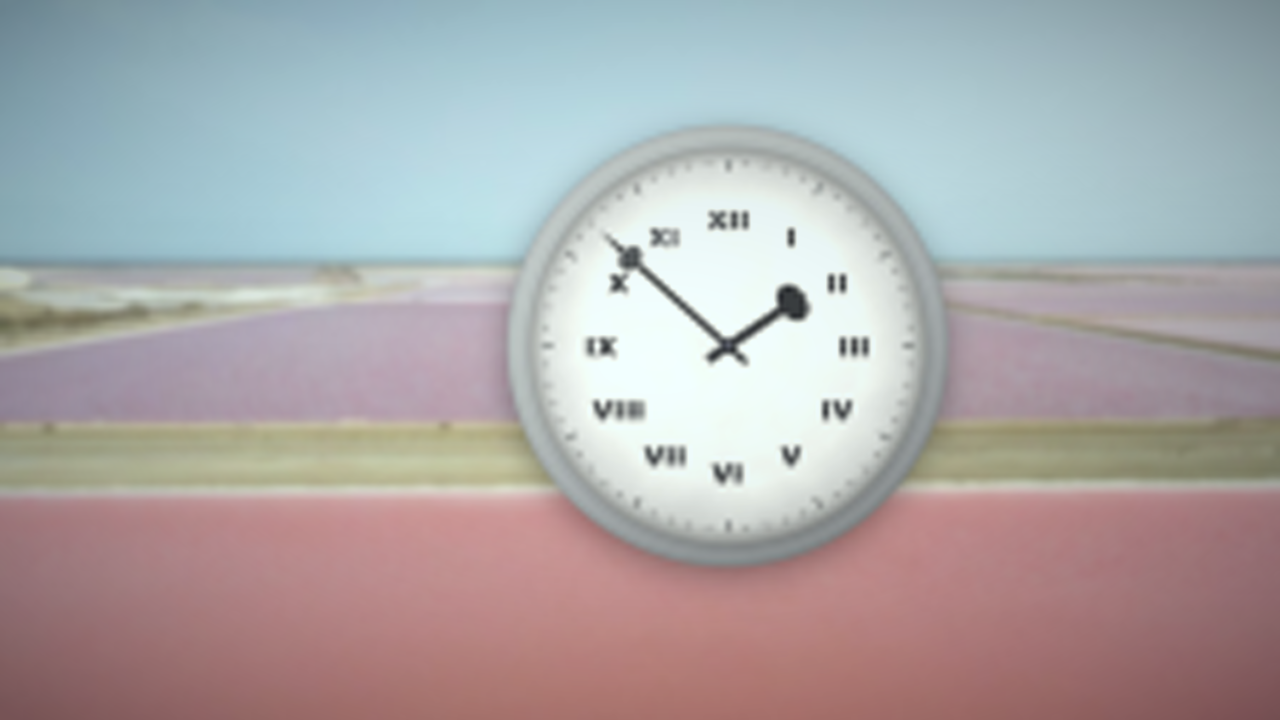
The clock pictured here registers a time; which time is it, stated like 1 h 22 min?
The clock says 1 h 52 min
